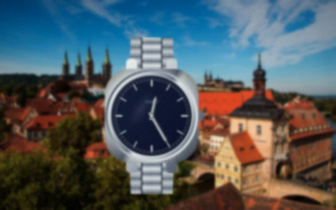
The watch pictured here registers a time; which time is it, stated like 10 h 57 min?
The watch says 12 h 25 min
